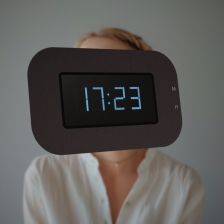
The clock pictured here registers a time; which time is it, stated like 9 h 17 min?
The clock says 17 h 23 min
